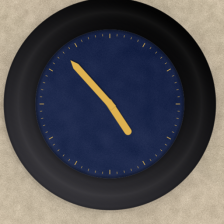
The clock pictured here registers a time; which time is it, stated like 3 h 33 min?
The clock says 4 h 53 min
